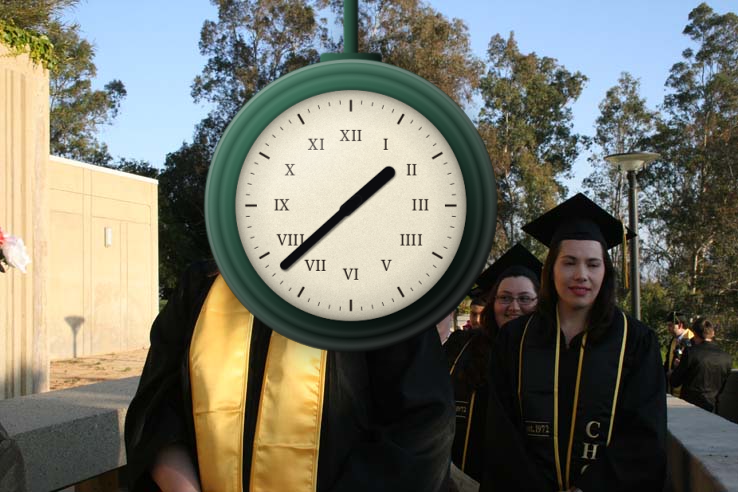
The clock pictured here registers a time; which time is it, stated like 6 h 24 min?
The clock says 1 h 38 min
